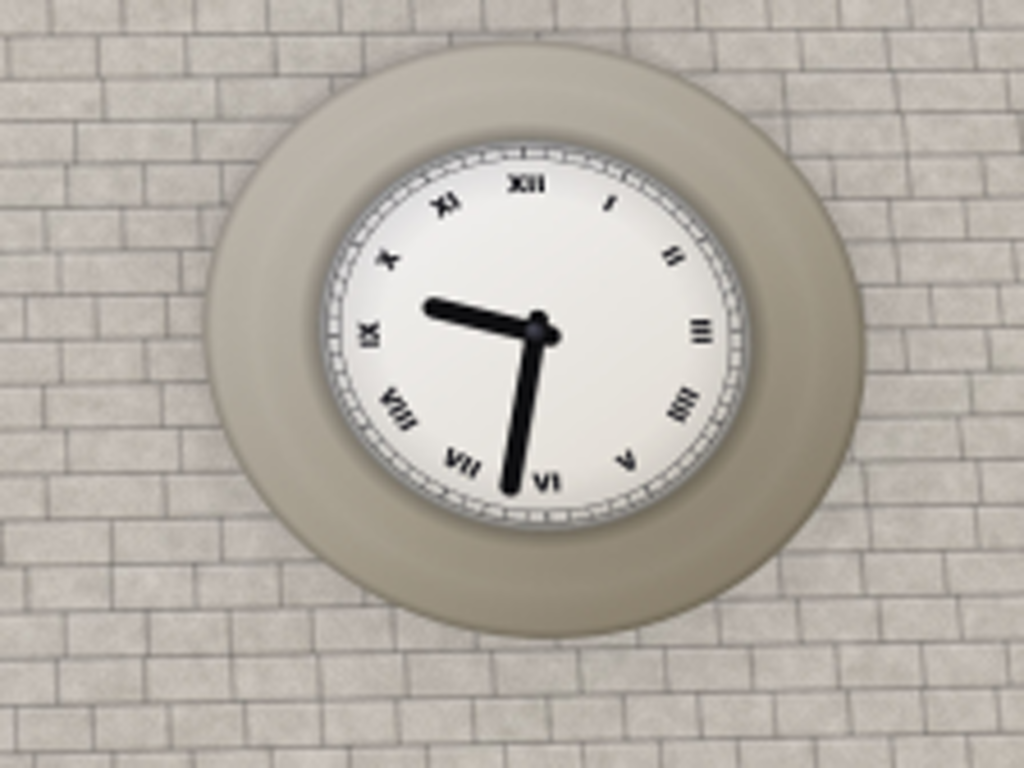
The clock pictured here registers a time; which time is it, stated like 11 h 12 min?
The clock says 9 h 32 min
